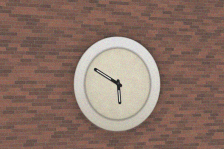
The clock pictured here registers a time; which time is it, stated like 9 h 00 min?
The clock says 5 h 50 min
